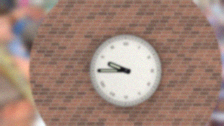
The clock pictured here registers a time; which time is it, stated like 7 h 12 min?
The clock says 9 h 45 min
